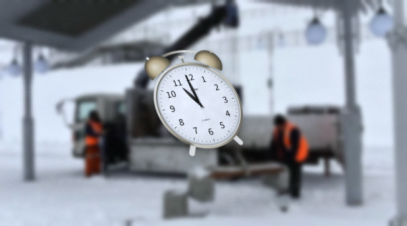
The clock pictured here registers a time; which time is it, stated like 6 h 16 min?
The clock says 10 h 59 min
